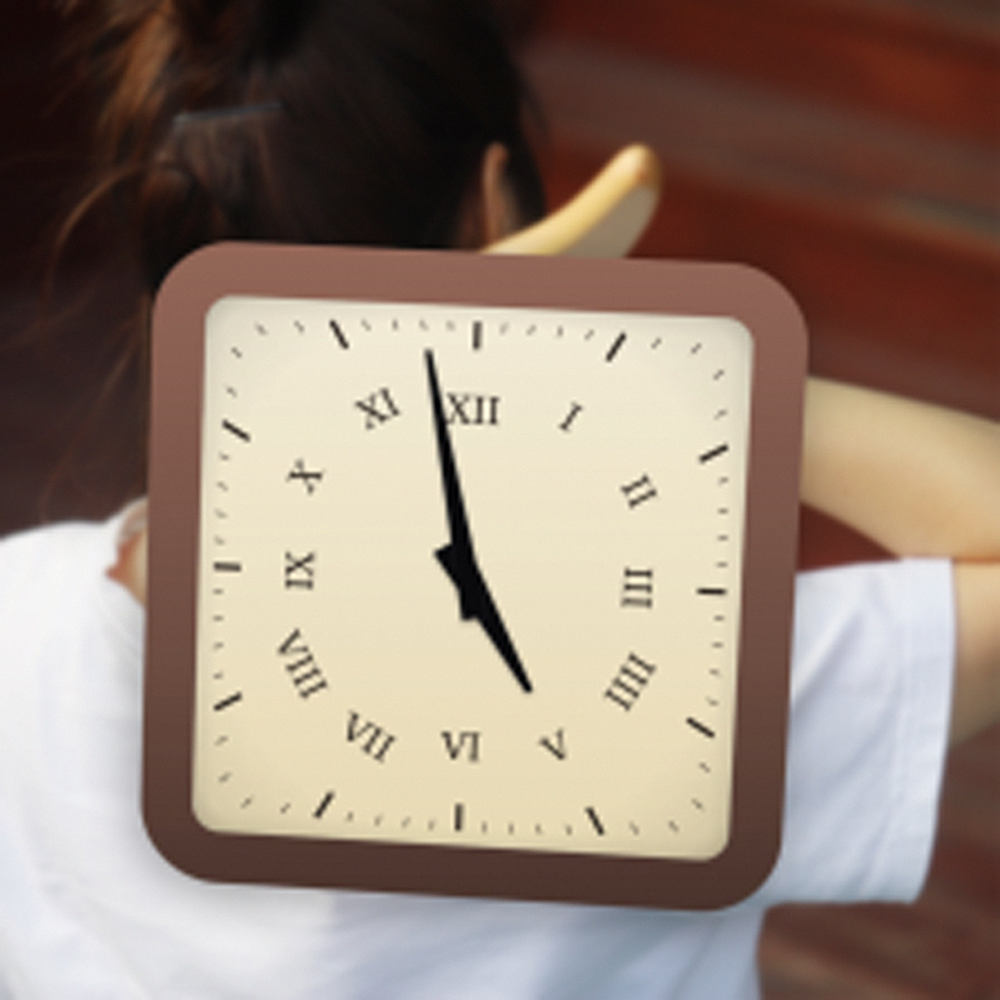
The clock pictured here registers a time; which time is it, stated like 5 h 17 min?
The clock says 4 h 58 min
